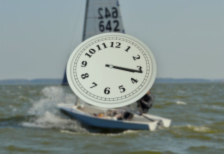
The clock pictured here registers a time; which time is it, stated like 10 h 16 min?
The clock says 3 h 16 min
